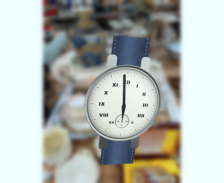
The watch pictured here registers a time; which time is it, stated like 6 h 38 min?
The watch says 5 h 59 min
